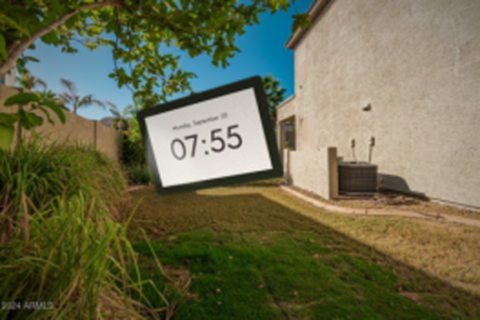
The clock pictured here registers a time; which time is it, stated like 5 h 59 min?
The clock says 7 h 55 min
